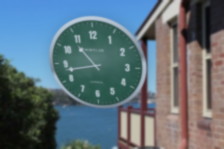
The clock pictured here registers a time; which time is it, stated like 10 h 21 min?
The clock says 10 h 43 min
